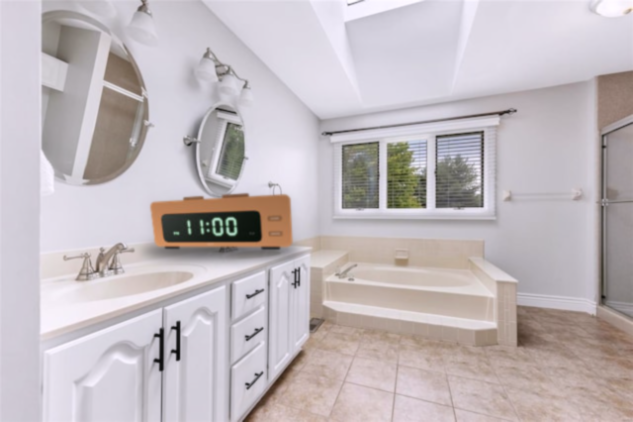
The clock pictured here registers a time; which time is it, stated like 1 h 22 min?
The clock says 11 h 00 min
